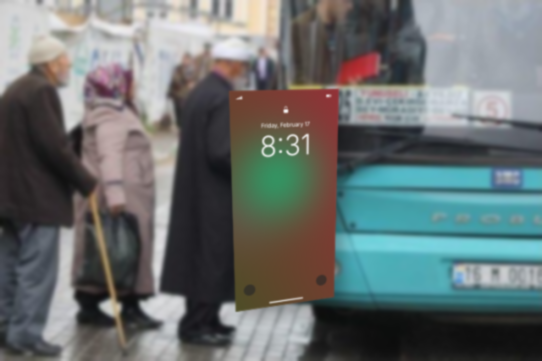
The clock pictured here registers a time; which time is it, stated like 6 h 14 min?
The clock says 8 h 31 min
